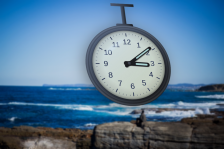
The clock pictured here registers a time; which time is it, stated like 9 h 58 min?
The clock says 3 h 09 min
